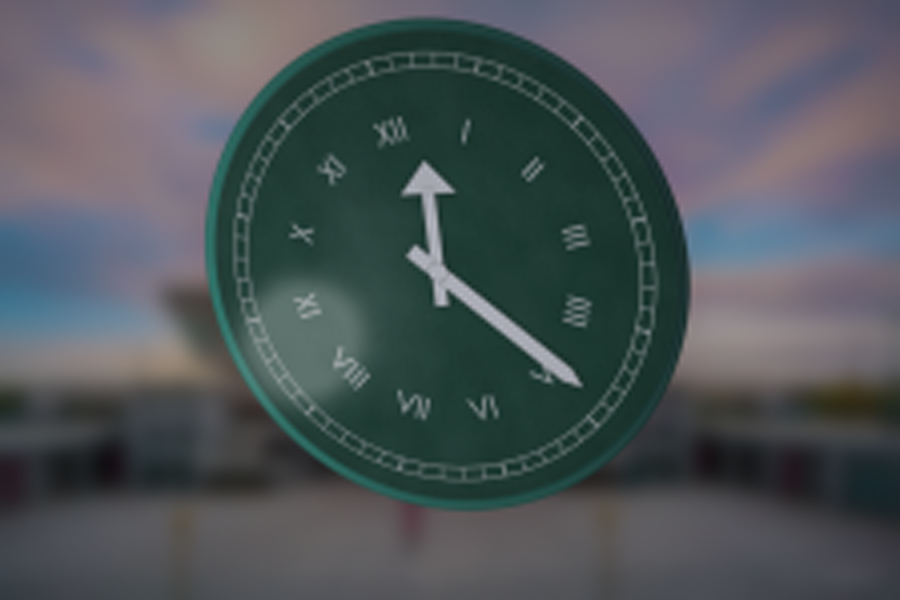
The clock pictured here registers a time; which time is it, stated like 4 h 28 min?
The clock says 12 h 24 min
